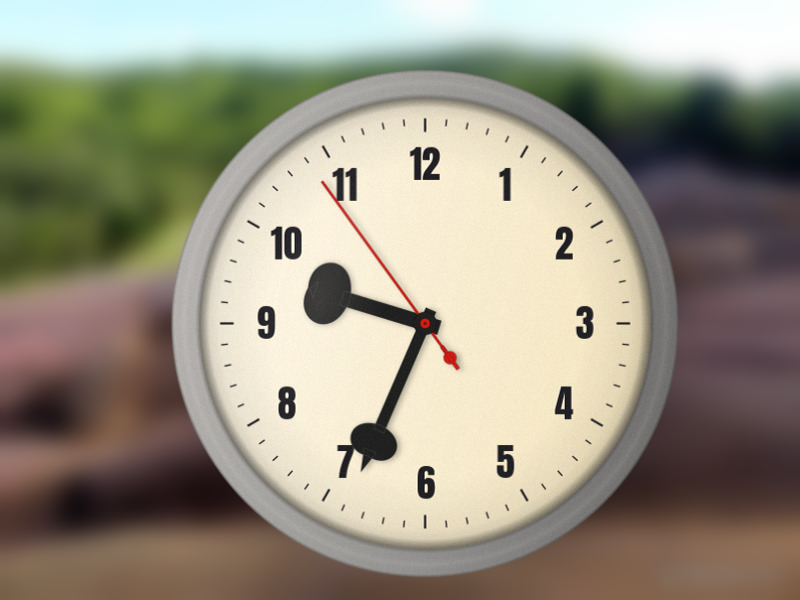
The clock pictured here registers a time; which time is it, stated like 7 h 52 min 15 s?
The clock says 9 h 33 min 54 s
